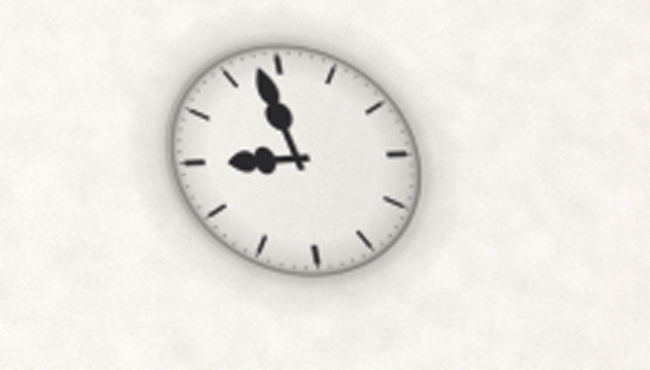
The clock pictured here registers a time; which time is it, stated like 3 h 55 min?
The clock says 8 h 58 min
